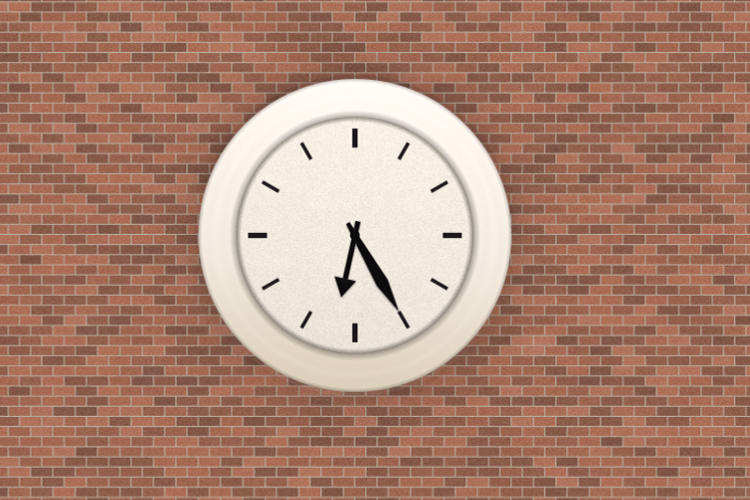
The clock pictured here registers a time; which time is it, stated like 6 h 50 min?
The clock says 6 h 25 min
